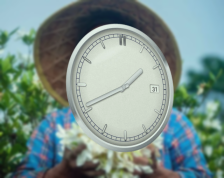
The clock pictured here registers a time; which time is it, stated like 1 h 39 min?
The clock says 1 h 41 min
